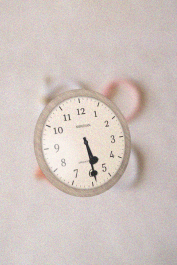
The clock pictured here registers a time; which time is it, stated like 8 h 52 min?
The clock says 5 h 29 min
